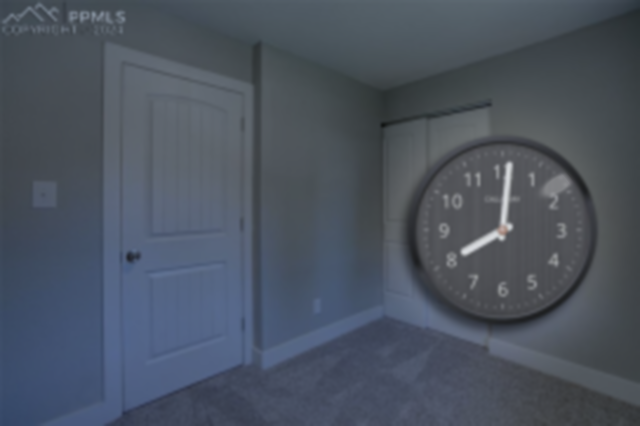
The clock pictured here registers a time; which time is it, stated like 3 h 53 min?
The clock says 8 h 01 min
